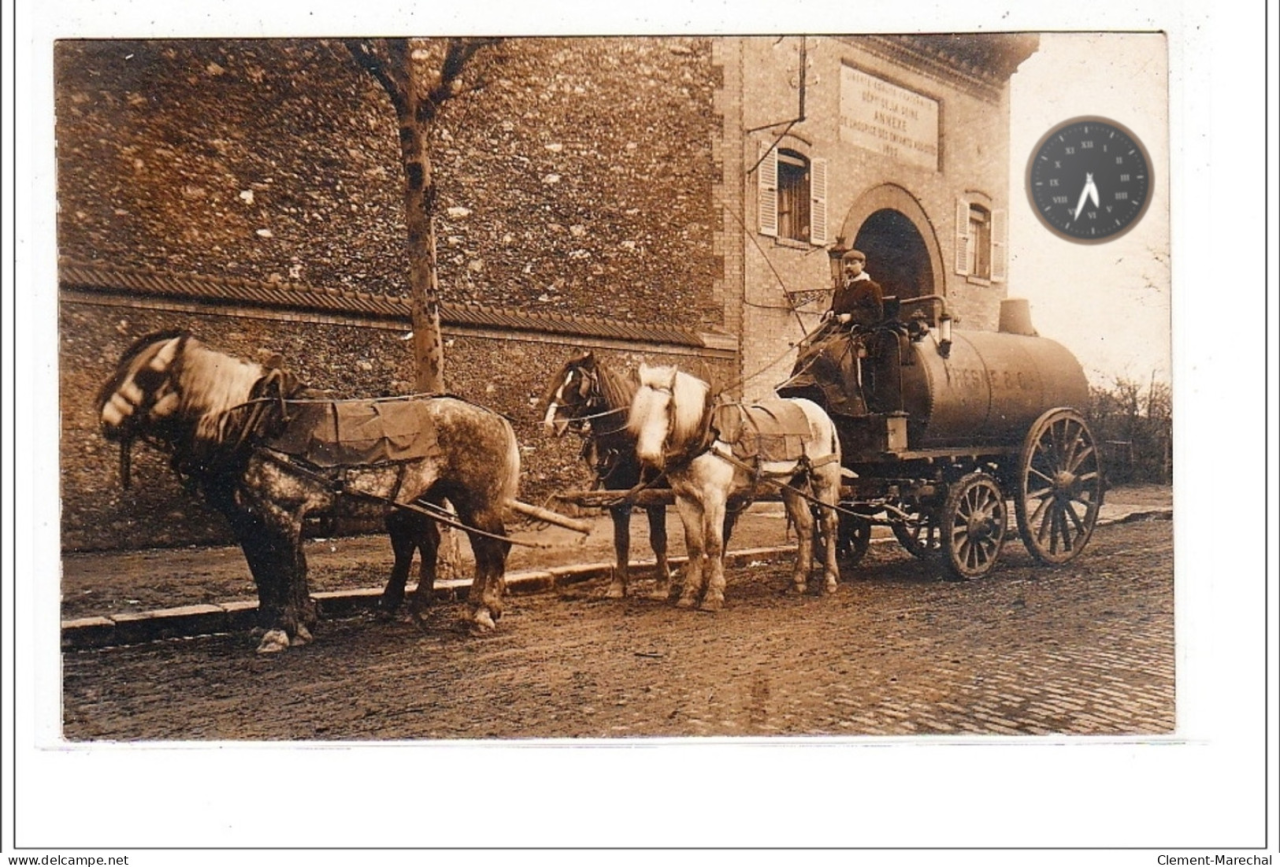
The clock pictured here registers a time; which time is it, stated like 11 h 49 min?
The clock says 5 h 34 min
